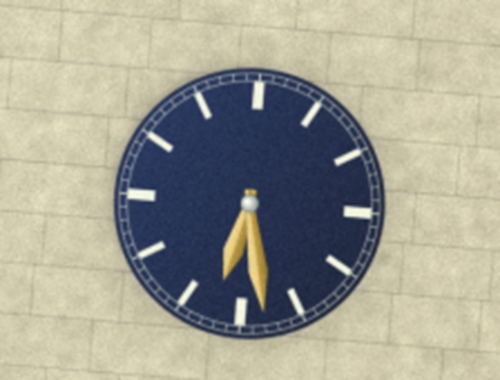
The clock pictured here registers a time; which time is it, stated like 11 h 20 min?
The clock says 6 h 28 min
